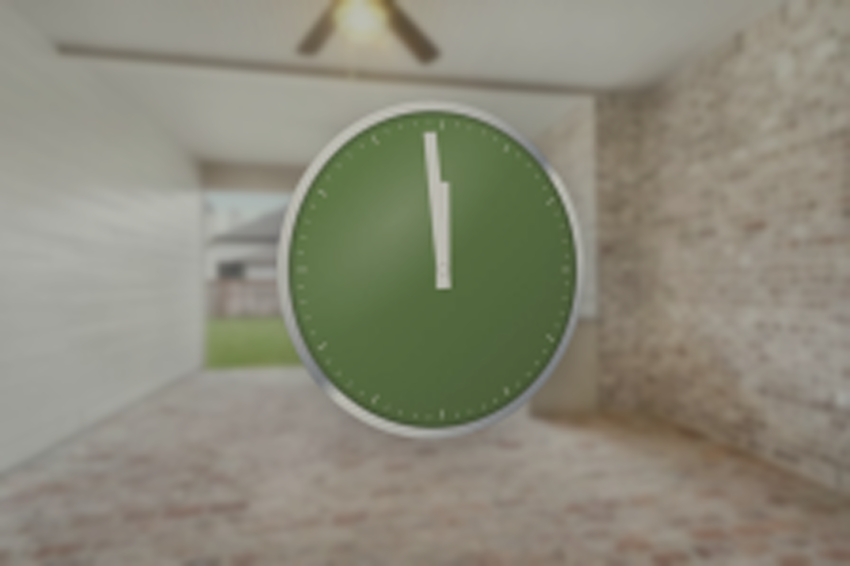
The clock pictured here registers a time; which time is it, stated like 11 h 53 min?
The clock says 11 h 59 min
